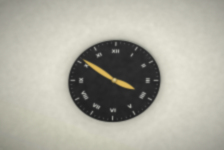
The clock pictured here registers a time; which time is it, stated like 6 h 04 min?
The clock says 3 h 51 min
